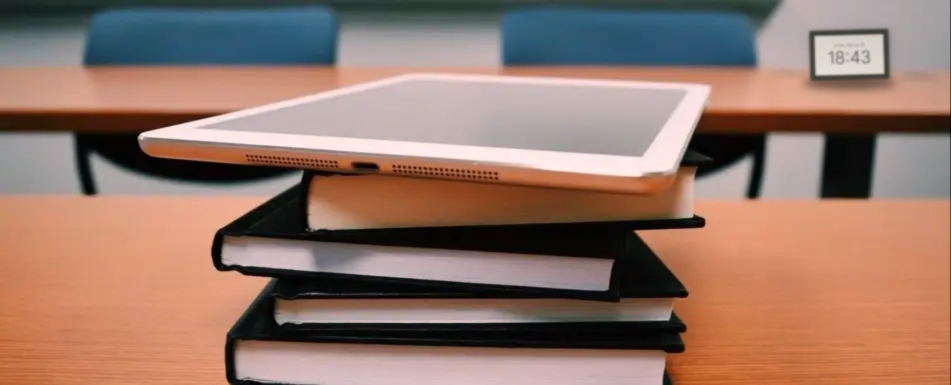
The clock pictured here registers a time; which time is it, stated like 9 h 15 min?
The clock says 18 h 43 min
